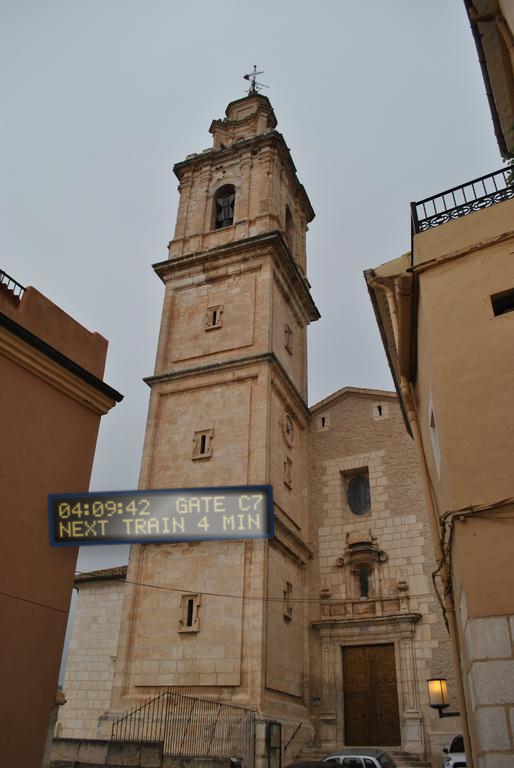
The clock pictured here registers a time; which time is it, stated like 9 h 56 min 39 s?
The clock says 4 h 09 min 42 s
